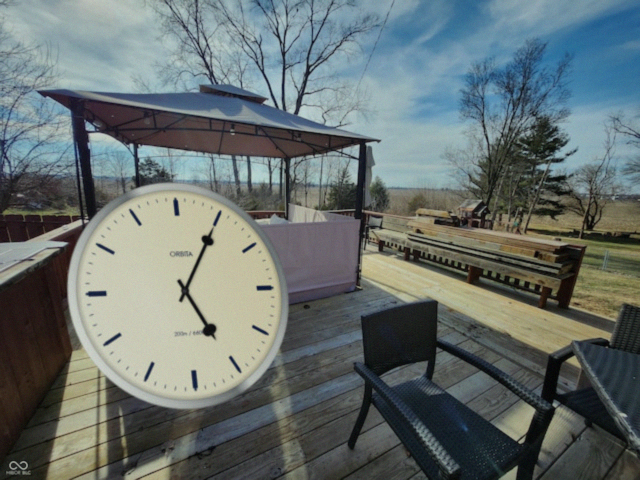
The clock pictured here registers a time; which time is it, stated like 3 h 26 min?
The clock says 5 h 05 min
